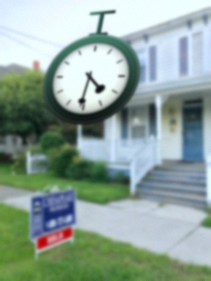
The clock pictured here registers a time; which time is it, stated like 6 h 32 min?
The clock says 4 h 31 min
